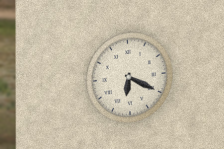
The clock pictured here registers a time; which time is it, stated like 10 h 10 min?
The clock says 6 h 20 min
